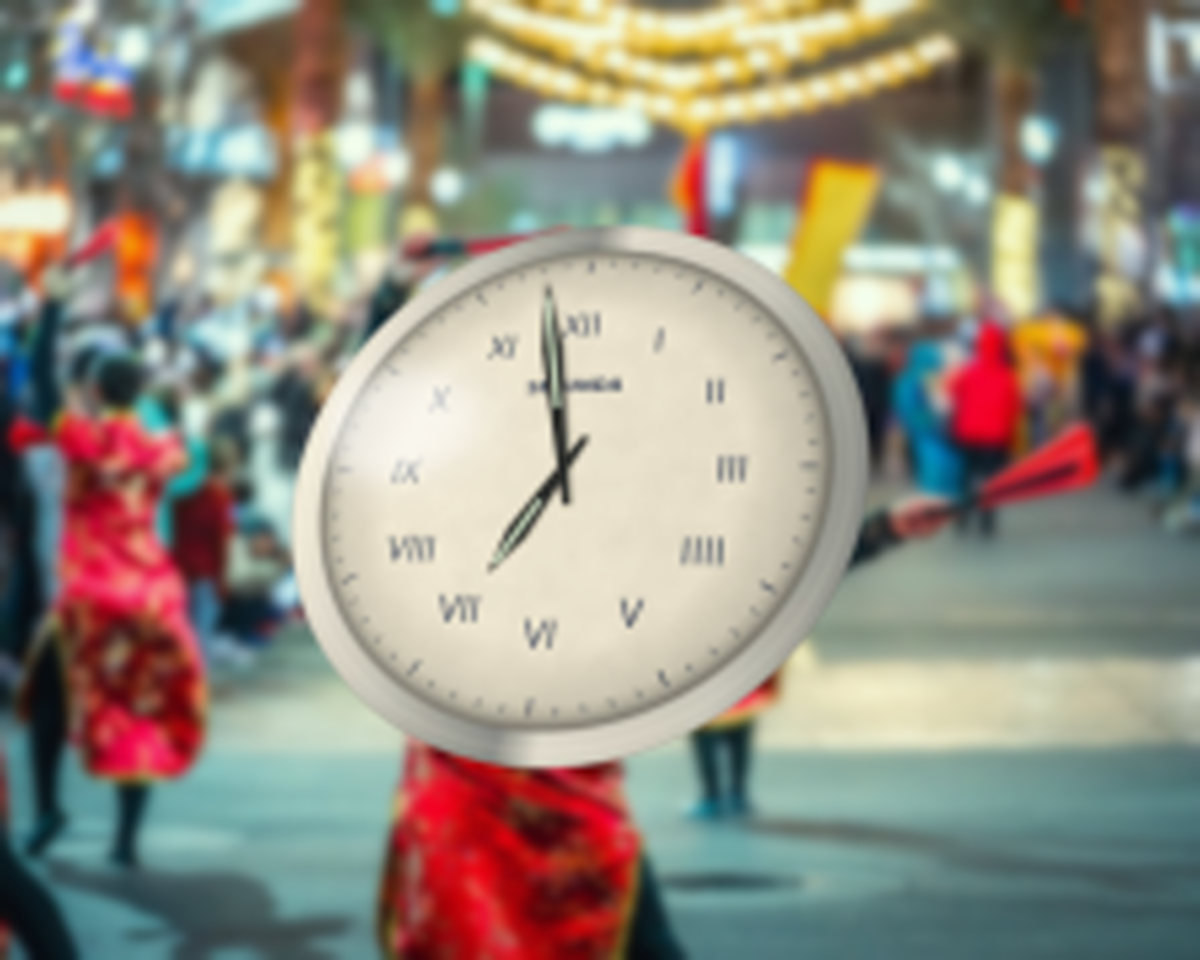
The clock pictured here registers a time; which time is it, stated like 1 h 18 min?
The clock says 6 h 58 min
